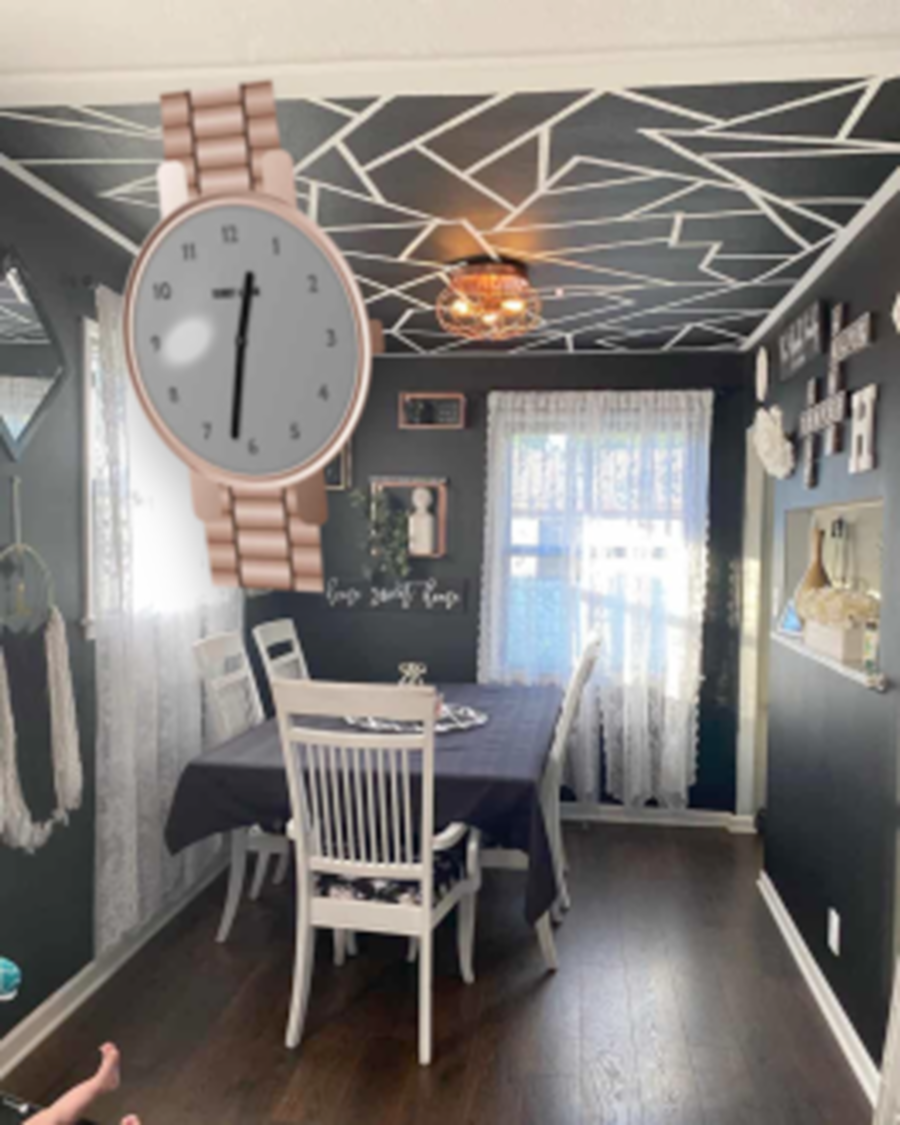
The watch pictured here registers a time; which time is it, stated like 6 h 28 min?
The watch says 12 h 32 min
